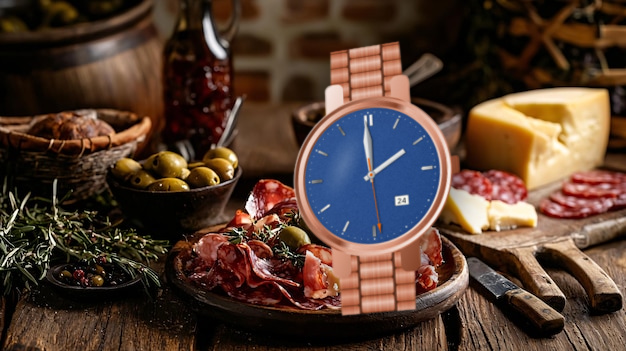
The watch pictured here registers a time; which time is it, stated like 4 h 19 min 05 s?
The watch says 1 h 59 min 29 s
